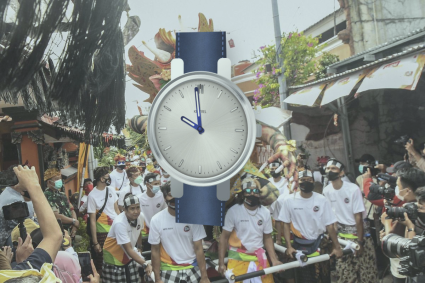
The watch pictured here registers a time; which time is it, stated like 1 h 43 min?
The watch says 9 h 59 min
